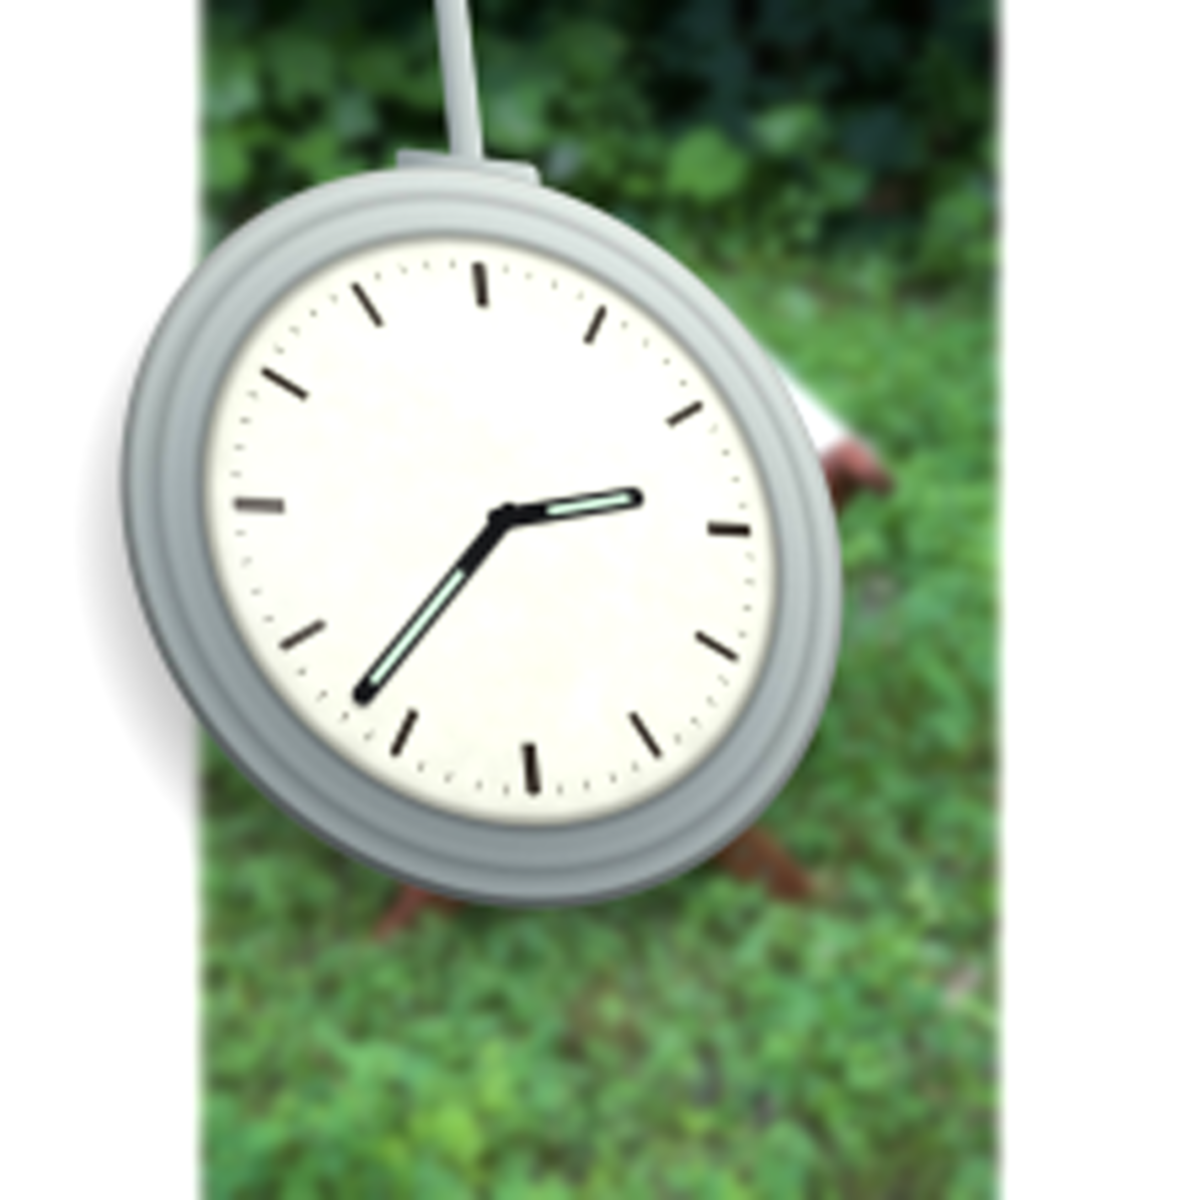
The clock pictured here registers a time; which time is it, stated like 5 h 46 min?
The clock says 2 h 37 min
